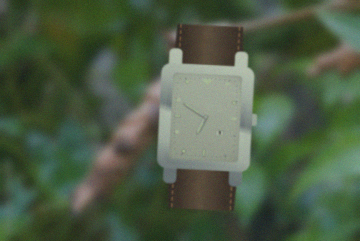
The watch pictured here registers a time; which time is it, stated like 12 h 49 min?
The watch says 6 h 50 min
